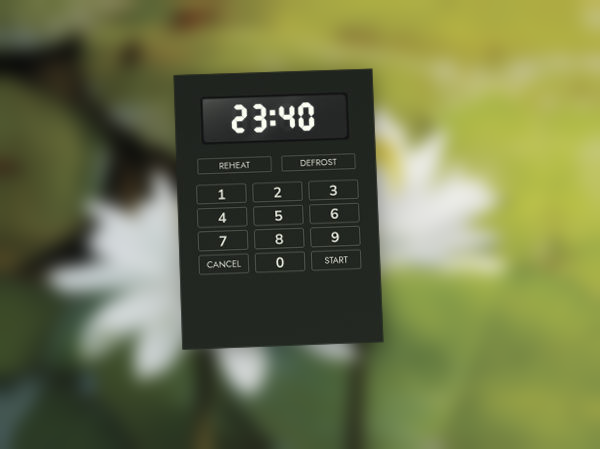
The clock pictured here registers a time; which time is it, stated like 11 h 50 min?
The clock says 23 h 40 min
